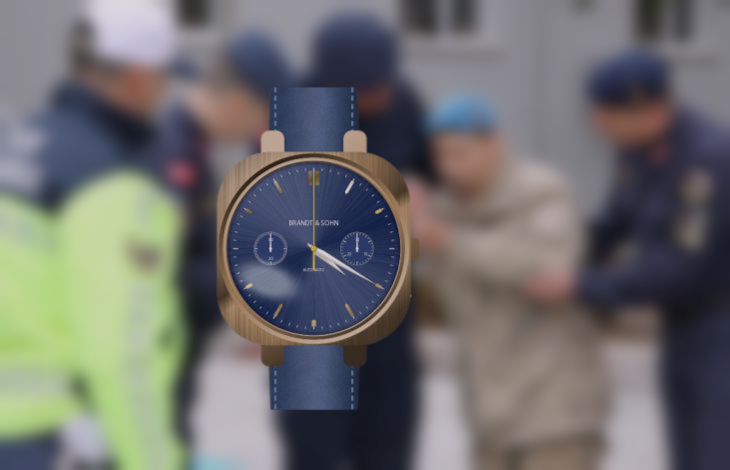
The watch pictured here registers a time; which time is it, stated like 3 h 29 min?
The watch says 4 h 20 min
